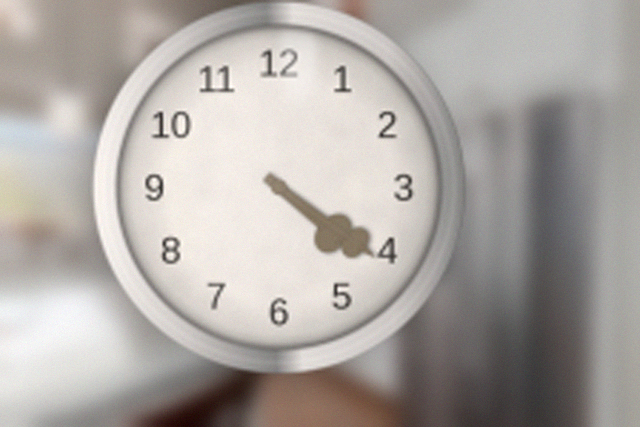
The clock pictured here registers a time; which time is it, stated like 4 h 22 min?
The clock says 4 h 21 min
